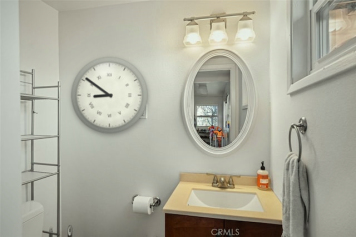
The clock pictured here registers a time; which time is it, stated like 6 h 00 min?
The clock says 8 h 51 min
